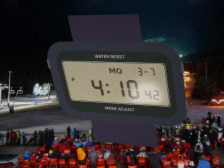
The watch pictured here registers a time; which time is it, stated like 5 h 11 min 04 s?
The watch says 4 h 10 min 42 s
